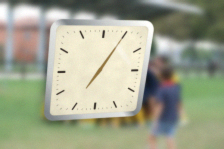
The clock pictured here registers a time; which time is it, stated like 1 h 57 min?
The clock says 7 h 05 min
